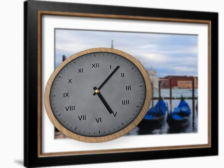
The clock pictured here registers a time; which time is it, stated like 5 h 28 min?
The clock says 5 h 07 min
